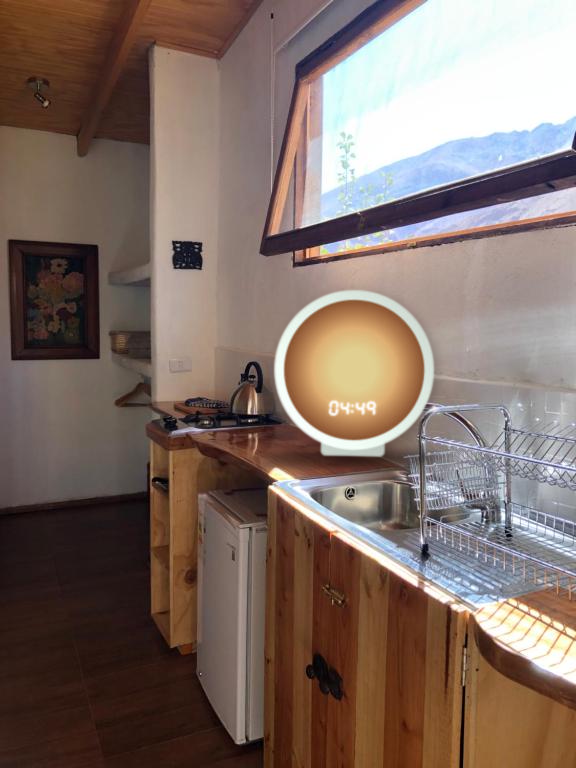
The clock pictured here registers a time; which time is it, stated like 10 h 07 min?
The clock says 4 h 49 min
